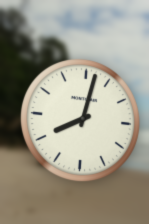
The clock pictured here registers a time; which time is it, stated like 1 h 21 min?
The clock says 8 h 02 min
